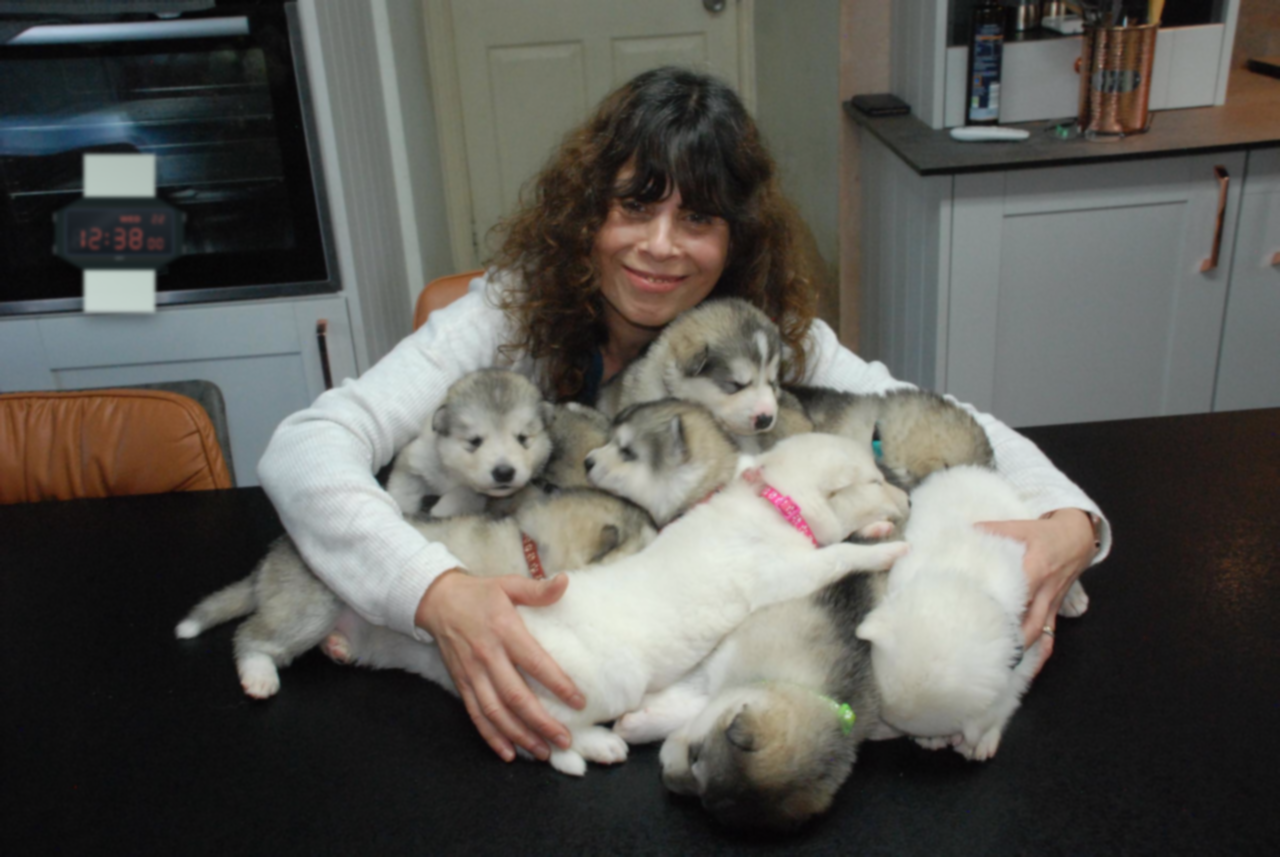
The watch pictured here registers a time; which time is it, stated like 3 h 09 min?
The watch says 12 h 38 min
